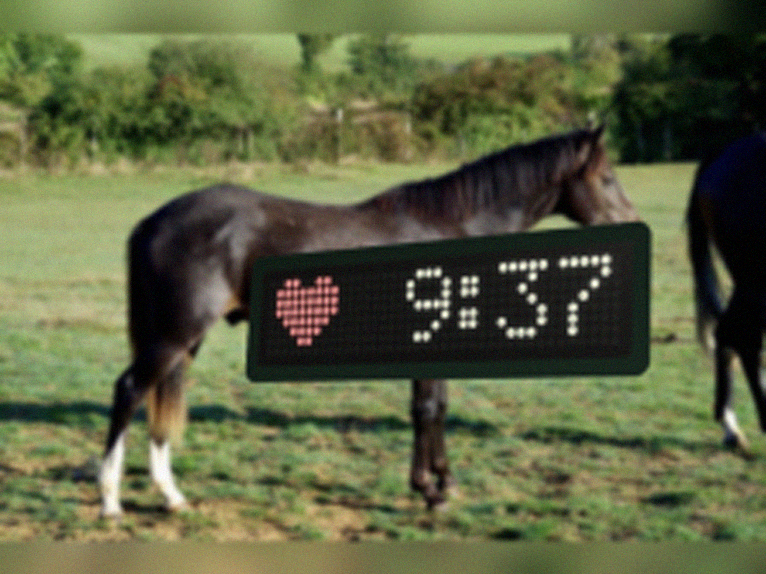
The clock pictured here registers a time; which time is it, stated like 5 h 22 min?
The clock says 9 h 37 min
